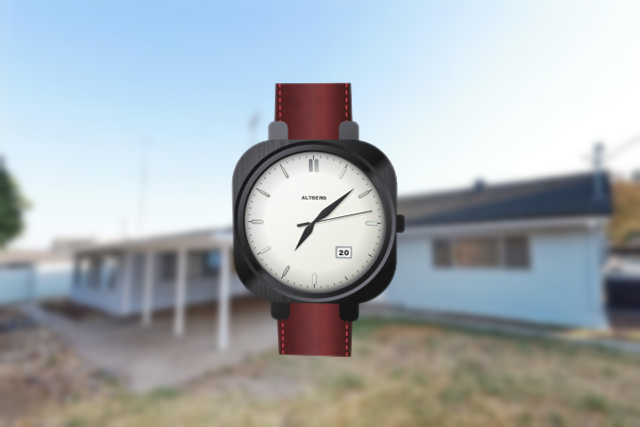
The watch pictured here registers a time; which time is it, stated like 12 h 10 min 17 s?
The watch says 7 h 08 min 13 s
